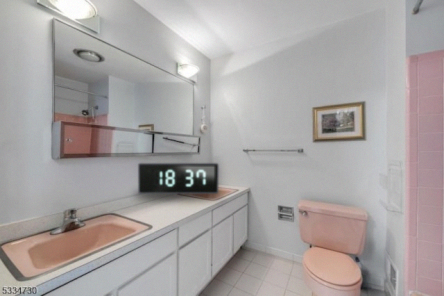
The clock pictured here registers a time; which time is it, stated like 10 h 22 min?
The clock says 18 h 37 min
